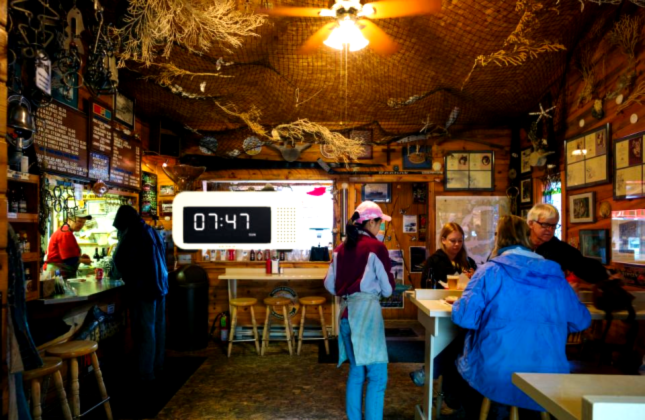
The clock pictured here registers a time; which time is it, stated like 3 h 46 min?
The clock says 7 h 47 min
